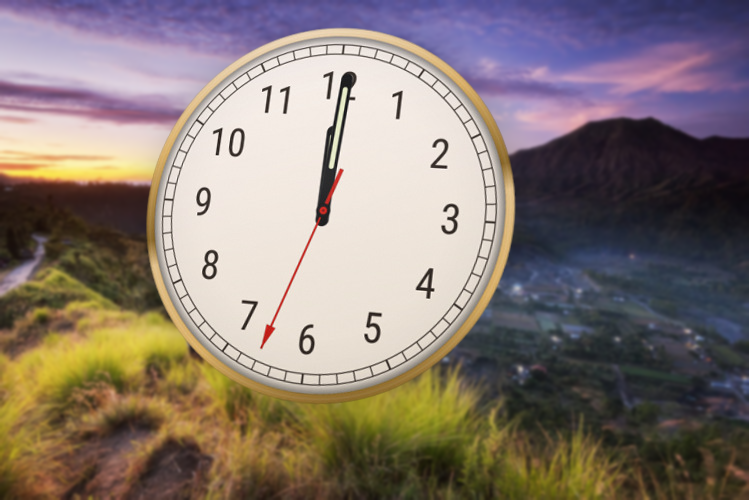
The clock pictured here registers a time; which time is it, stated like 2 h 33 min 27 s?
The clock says 12 h 00 min 33 s
